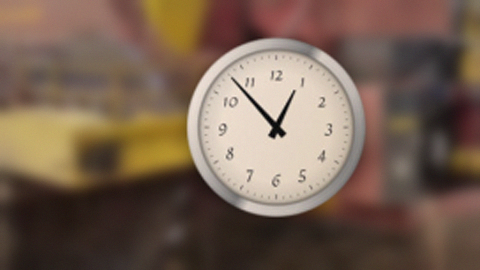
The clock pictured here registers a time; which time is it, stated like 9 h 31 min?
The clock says 12 h 53 min
